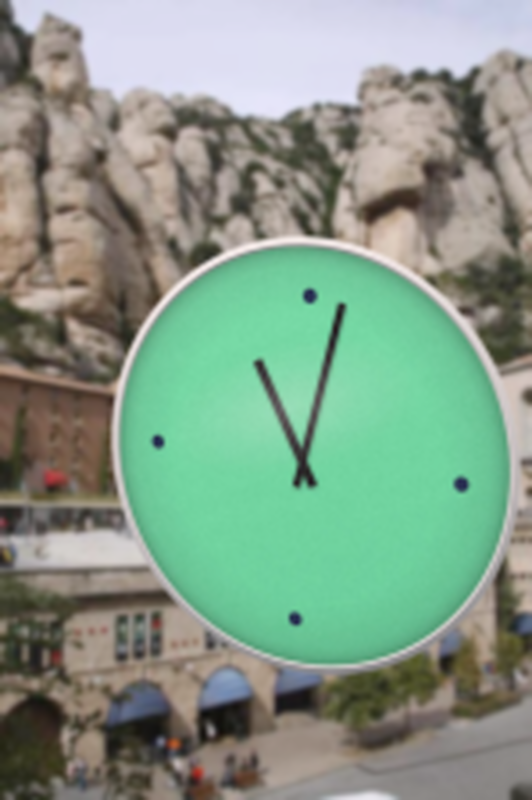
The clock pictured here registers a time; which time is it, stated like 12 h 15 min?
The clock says 11 h 02 min
